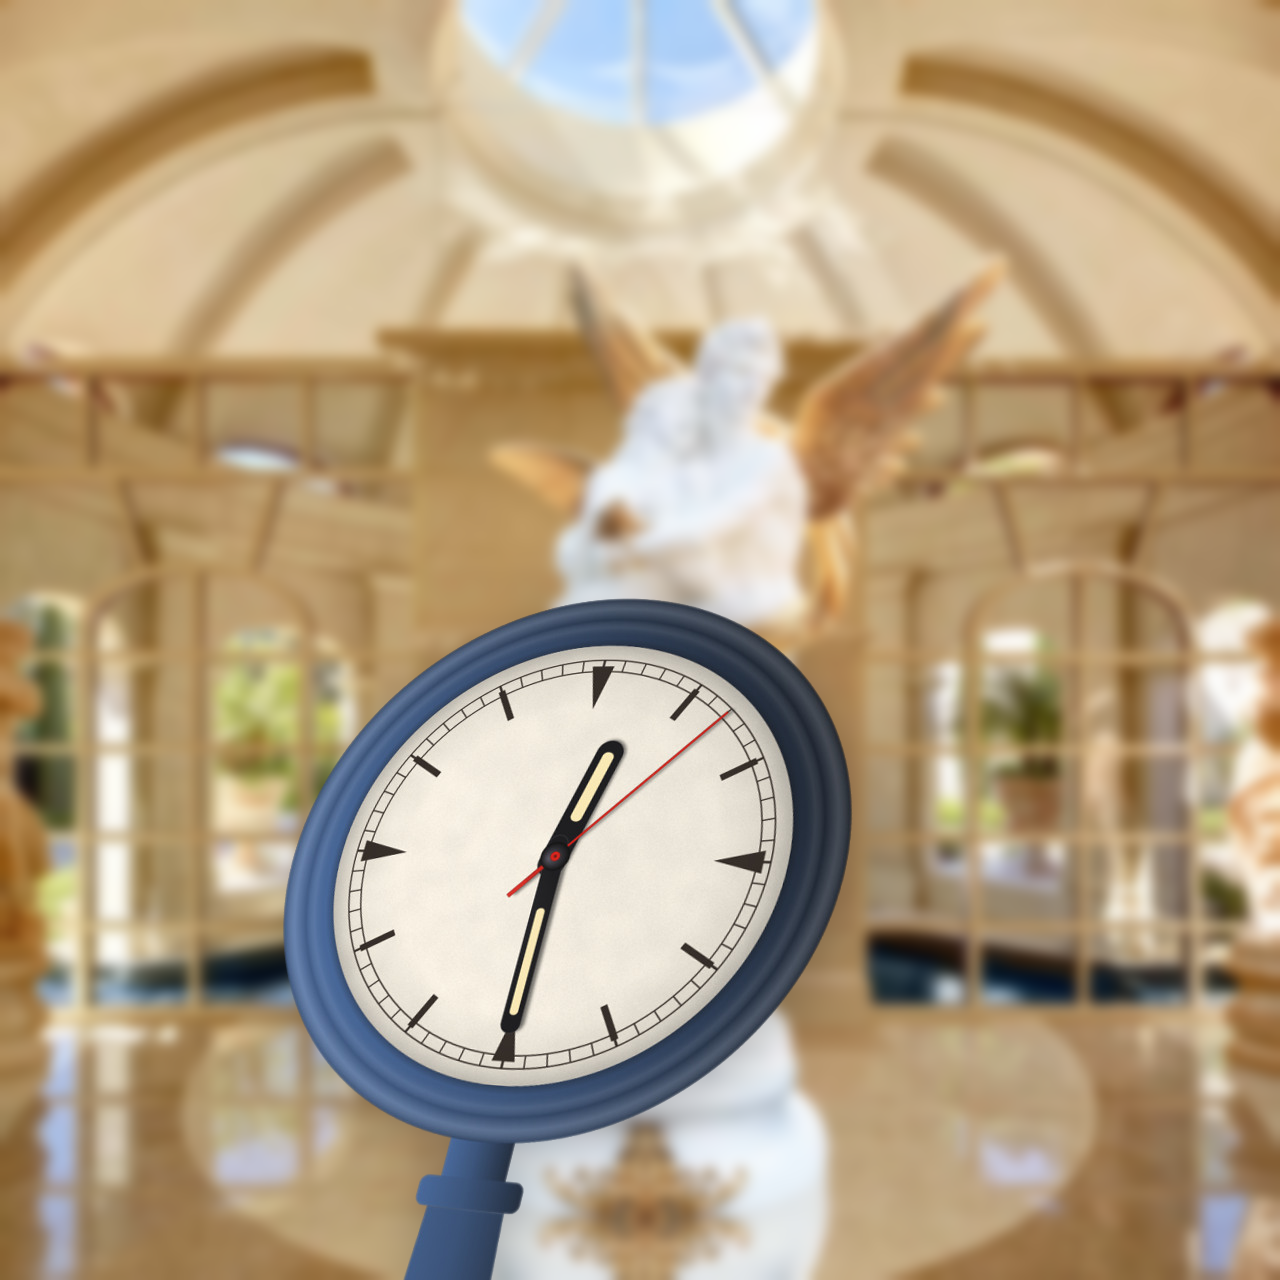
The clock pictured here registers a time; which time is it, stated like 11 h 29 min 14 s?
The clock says 12 h 30 min 07 s
